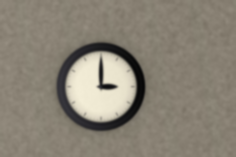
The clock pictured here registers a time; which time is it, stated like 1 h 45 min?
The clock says 3 h 00 min
